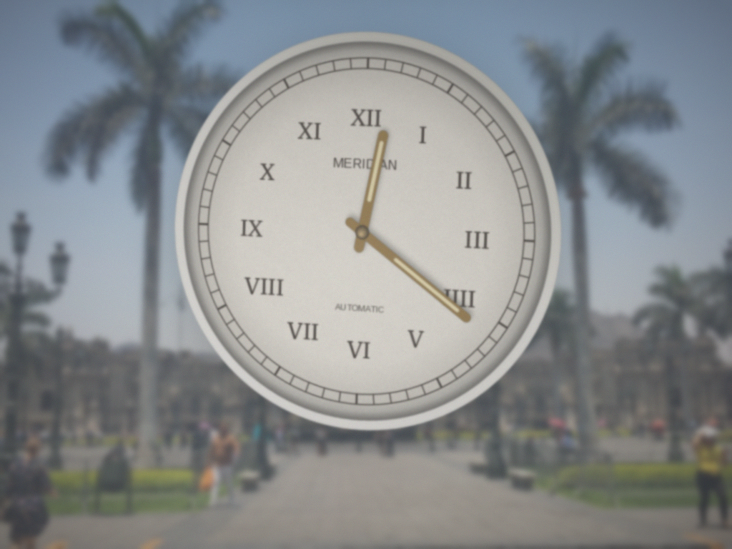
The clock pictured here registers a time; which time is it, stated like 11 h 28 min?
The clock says 12 h 21 min
